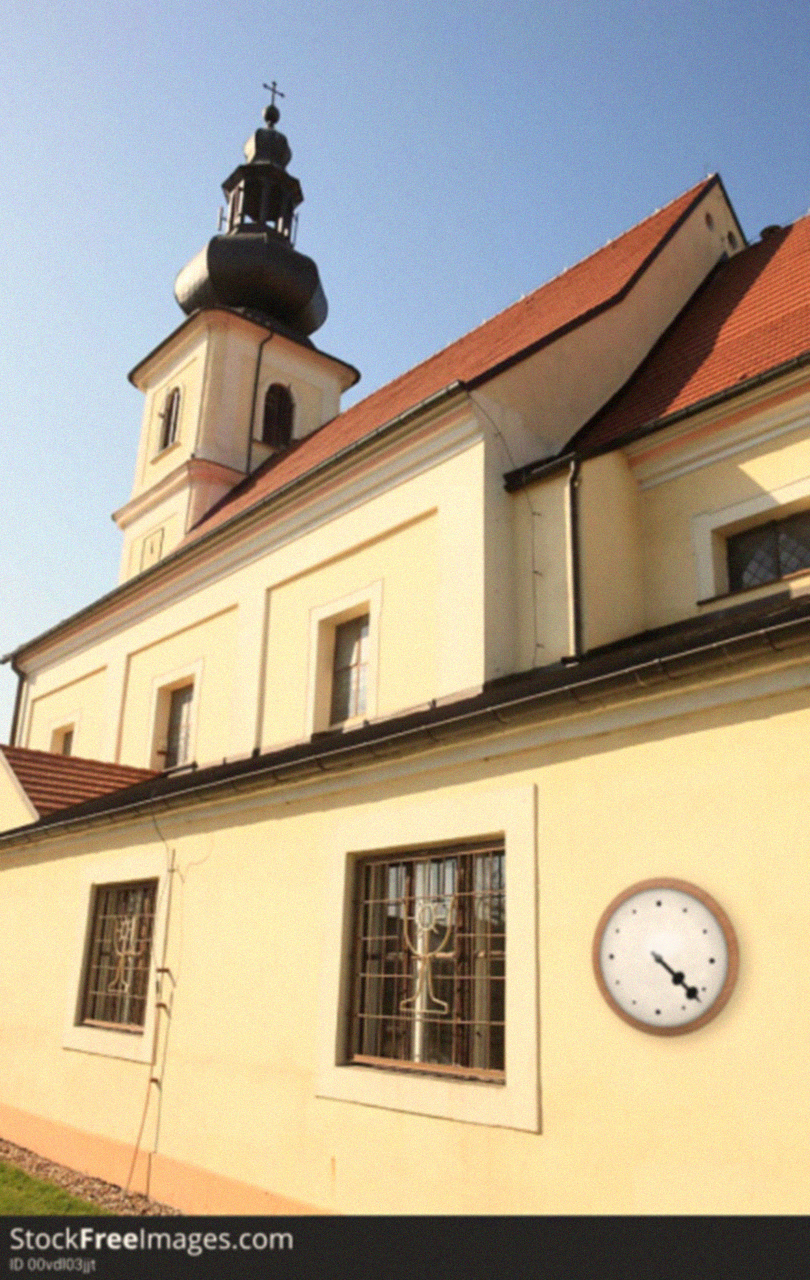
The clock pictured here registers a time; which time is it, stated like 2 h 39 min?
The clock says 4 h 22 min
